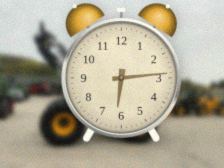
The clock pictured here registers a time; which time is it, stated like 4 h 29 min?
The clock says 6 h 14 min
